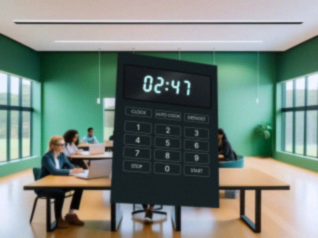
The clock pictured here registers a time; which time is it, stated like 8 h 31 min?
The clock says 2 h 47 min
